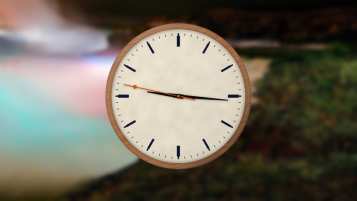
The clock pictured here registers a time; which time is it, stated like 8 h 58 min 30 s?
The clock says 9 h 15 min 47 s
